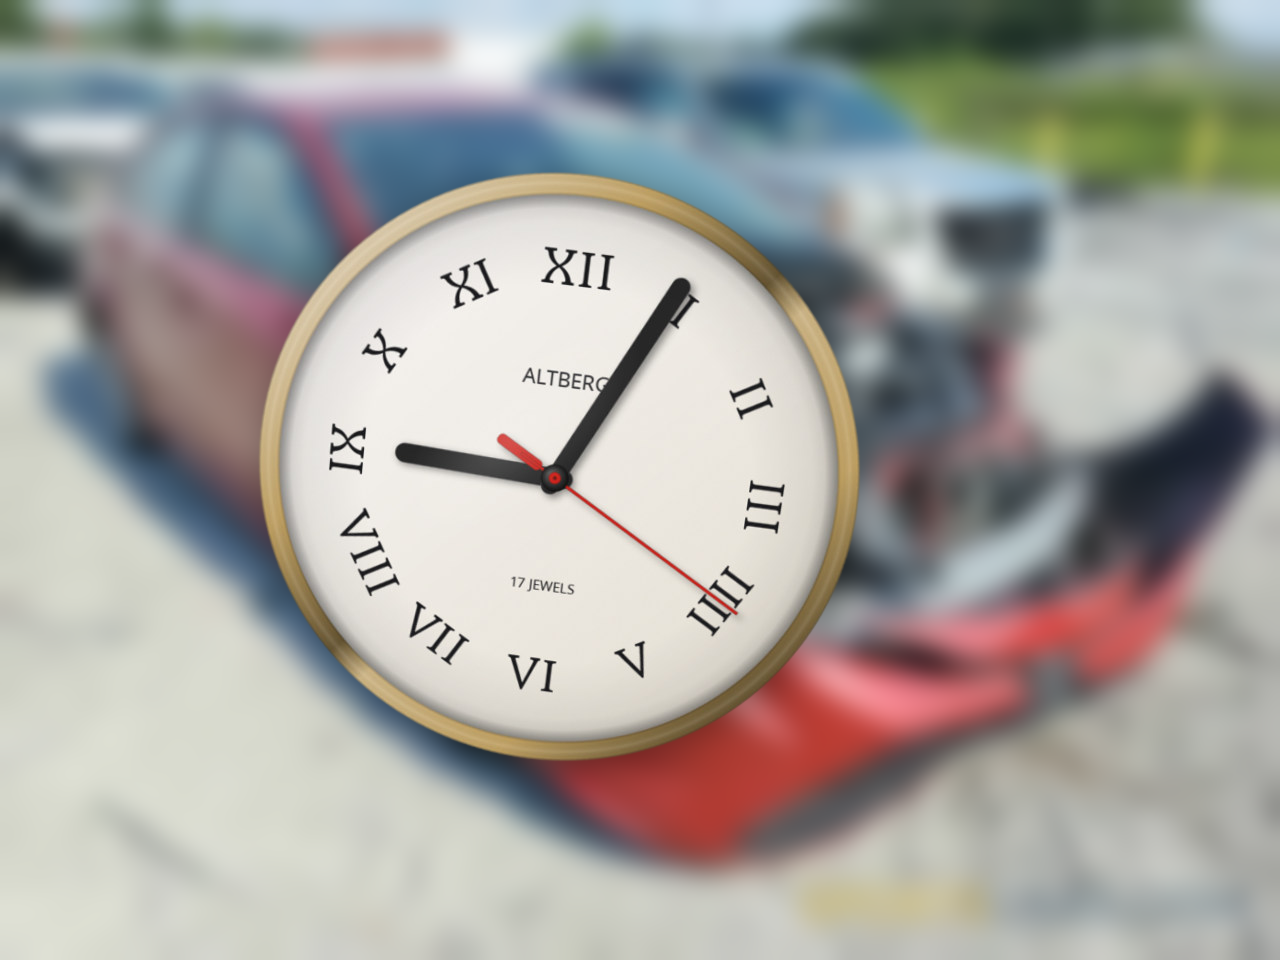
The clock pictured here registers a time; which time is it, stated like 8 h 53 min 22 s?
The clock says 9 h 04 min 20 s
